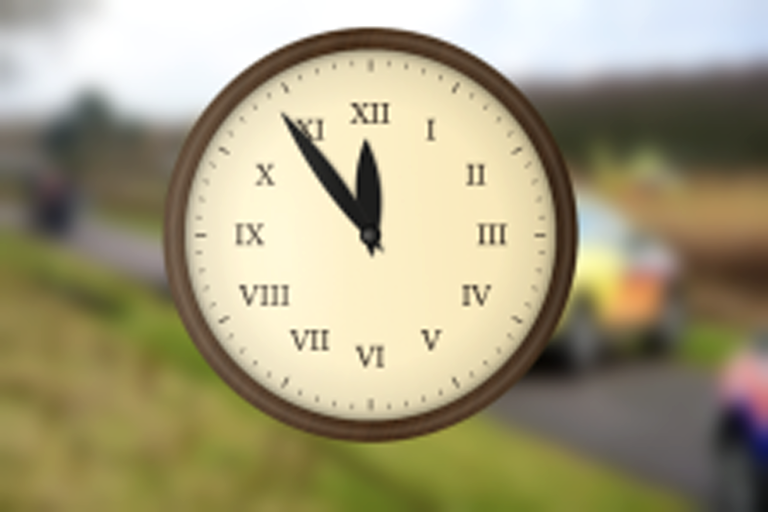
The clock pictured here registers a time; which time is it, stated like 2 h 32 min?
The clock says 11 h 54 min
